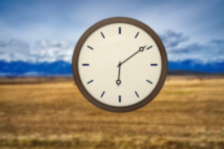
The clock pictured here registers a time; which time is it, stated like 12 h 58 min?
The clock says 6 h 09 min
